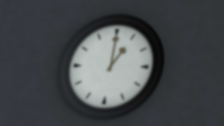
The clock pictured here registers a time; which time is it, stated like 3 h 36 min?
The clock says 1 h 00 min
